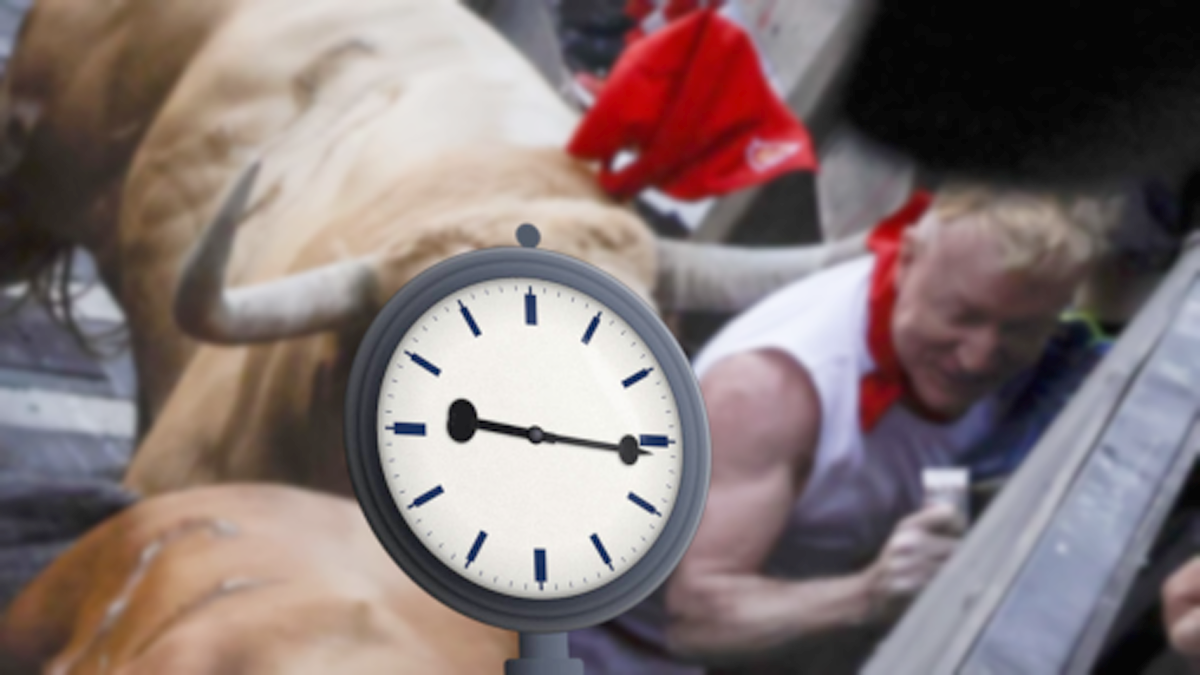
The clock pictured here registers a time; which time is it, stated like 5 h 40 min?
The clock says 9 h 16 min
